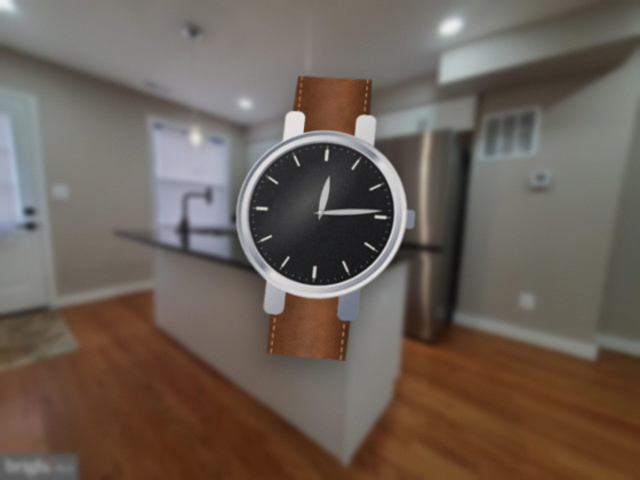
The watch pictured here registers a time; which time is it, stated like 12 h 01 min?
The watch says 12 h 14 min
